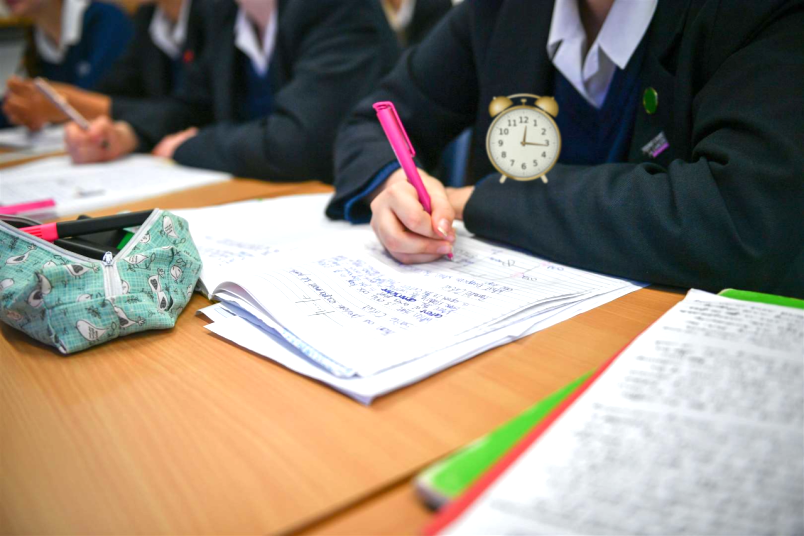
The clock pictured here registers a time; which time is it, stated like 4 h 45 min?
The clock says 12 h 16 min
